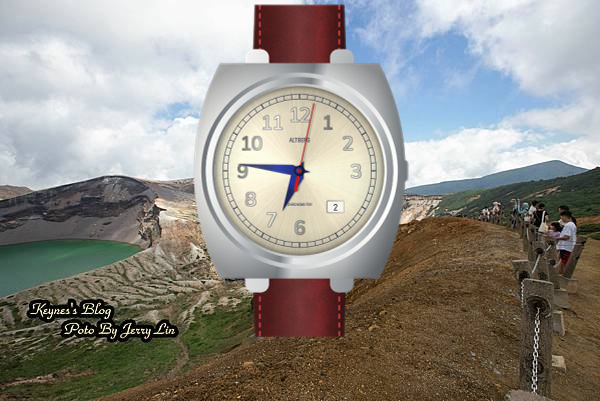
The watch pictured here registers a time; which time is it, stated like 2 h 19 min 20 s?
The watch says 6 h 46 min 02 s
